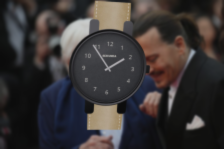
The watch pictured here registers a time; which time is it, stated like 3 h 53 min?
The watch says 1 h 54 min
